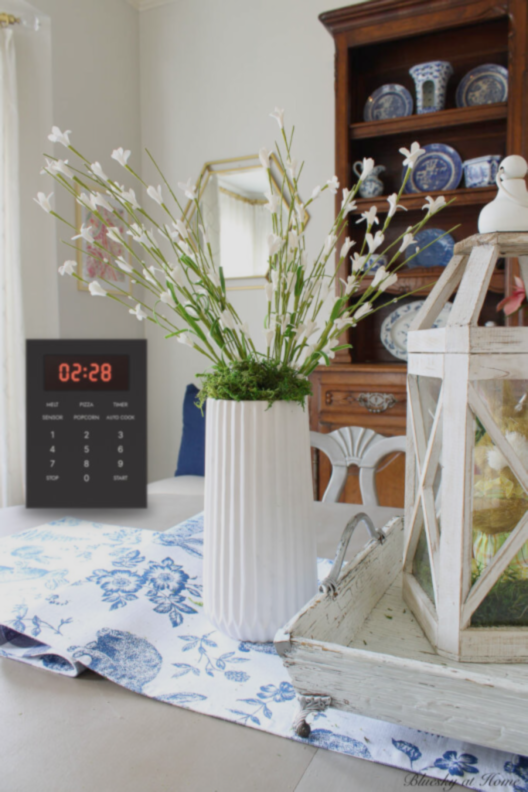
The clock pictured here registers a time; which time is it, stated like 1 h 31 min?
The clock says 2 h 28 min
